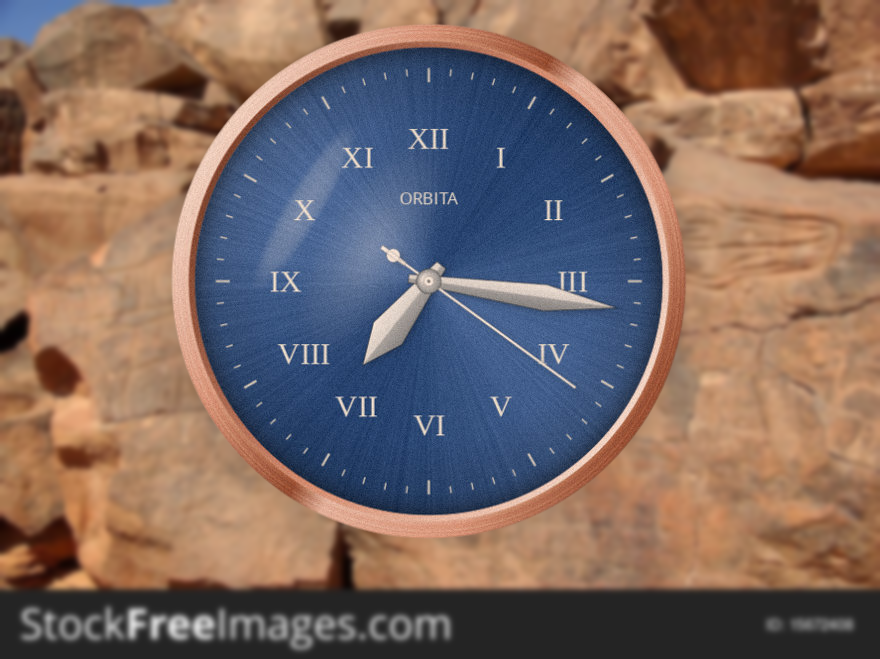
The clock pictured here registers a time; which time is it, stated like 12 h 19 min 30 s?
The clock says 7 h 16 min 21 s
